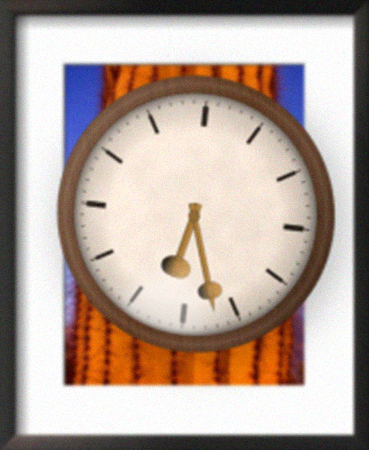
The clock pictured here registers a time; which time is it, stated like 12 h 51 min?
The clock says 6 h 27 min
